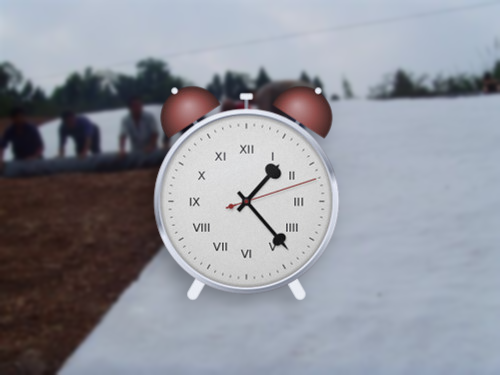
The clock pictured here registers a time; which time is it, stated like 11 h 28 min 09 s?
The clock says 1 h 23 min 12 s
